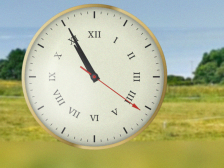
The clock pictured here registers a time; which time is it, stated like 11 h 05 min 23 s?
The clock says 10 h 55 min 21 s
